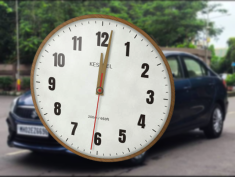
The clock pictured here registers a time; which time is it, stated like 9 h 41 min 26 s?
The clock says 12 h 01 min 31 s
